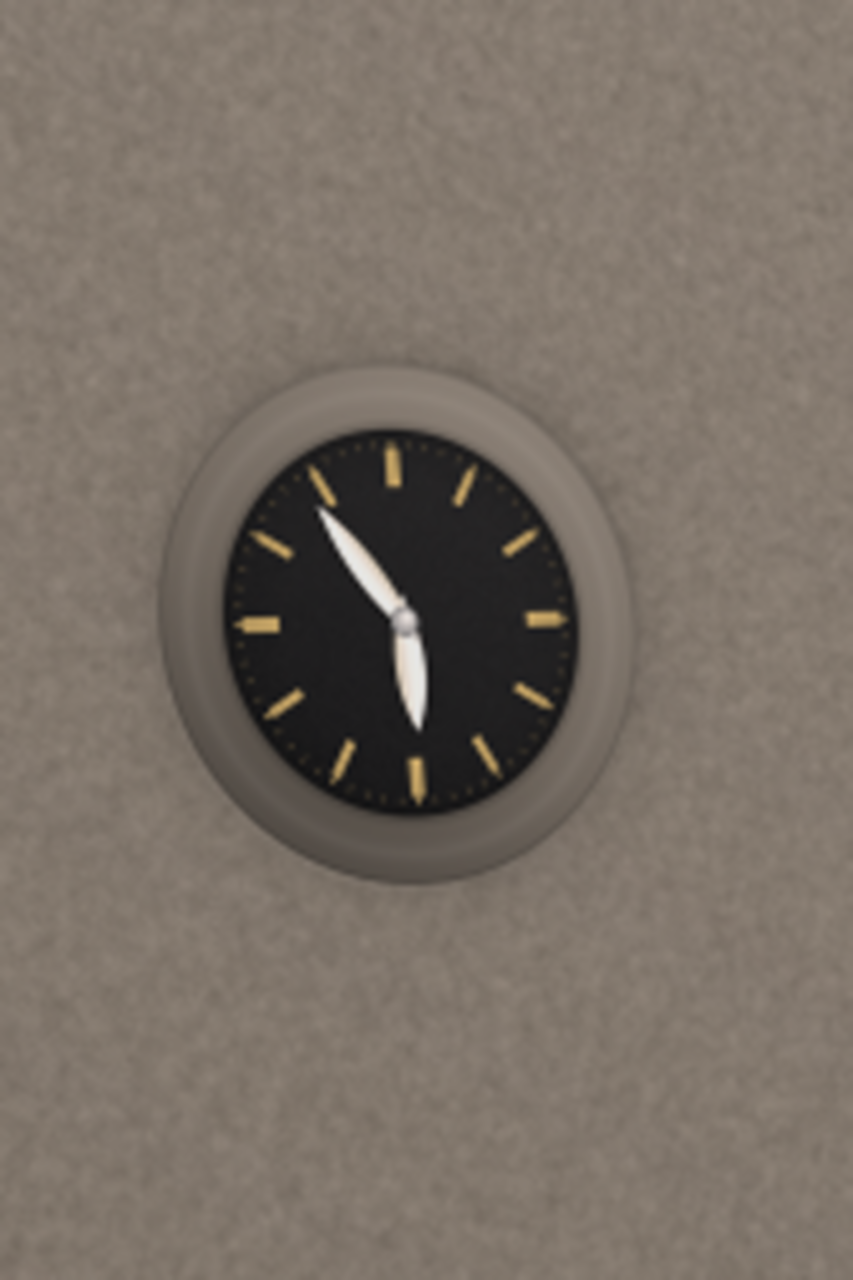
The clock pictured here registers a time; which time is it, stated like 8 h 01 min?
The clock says 5 h 54 min
